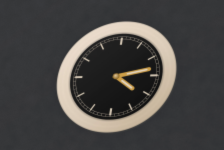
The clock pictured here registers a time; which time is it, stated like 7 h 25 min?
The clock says 4 h 13 min
